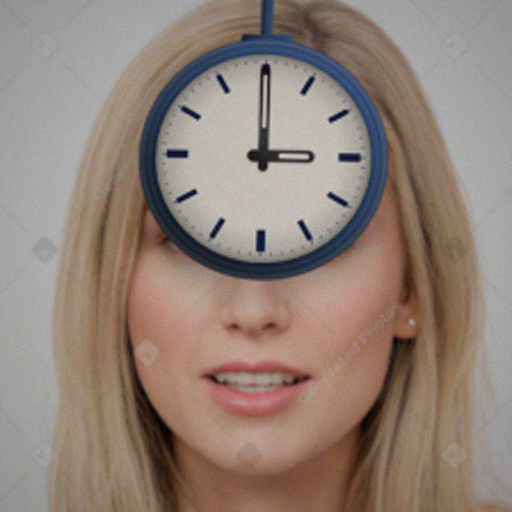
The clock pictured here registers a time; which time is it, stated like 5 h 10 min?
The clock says 3 h 00 min
